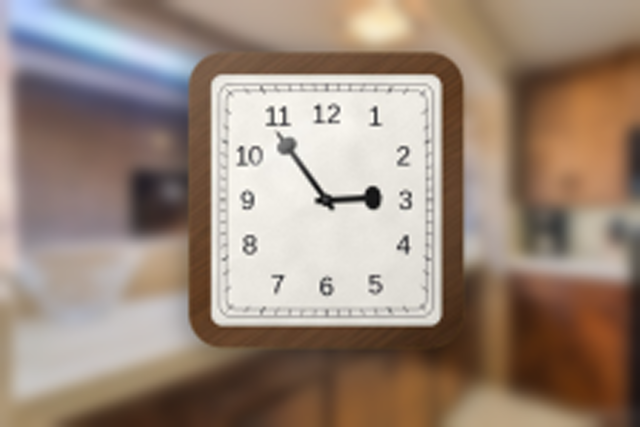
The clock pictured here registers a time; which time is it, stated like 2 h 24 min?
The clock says 2 h 54 min
